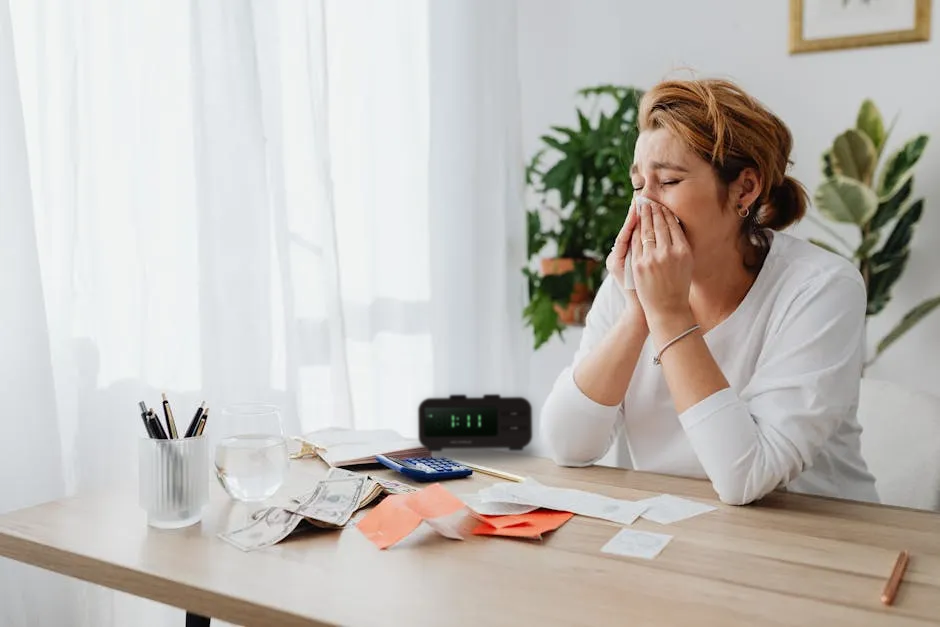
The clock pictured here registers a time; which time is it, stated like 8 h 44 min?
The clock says 1 h 11 min
